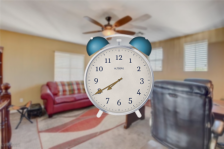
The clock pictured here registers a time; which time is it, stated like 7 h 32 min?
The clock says 7 h 40 min
